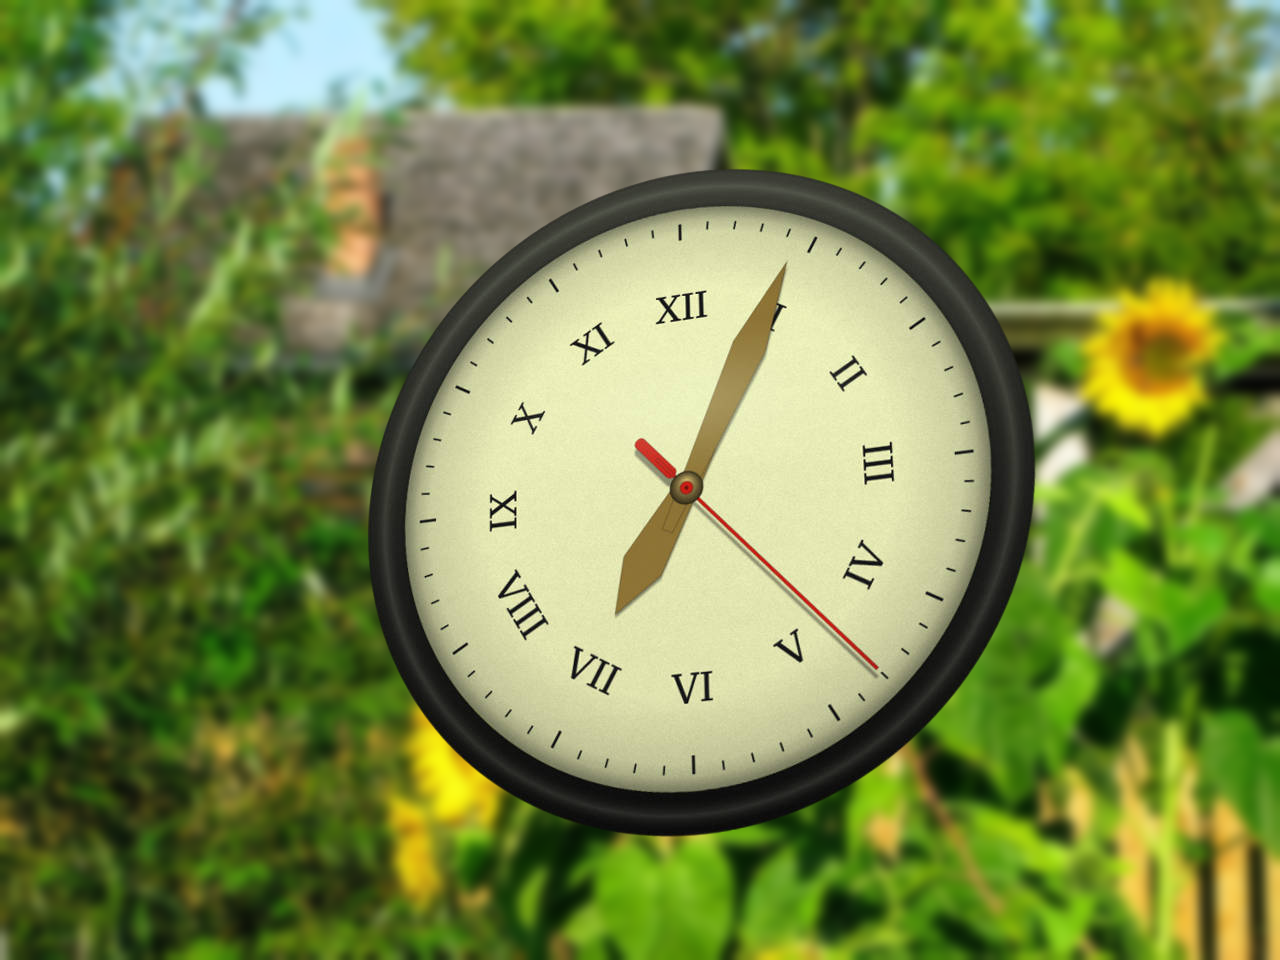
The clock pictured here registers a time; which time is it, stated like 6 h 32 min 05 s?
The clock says 7 h 04 min 23 s
